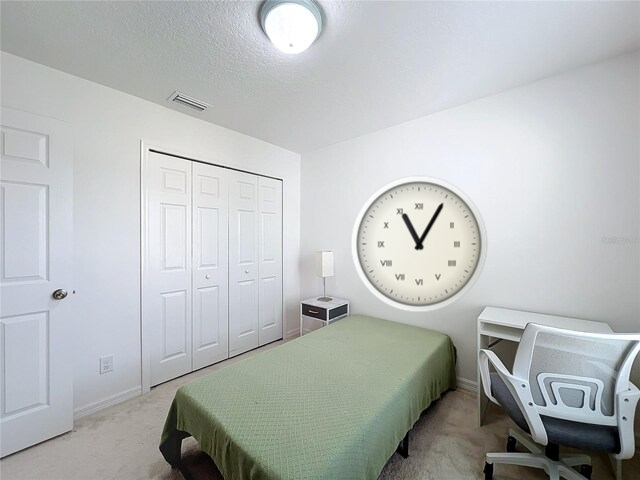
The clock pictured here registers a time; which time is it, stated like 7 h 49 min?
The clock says 11 h 05 min
